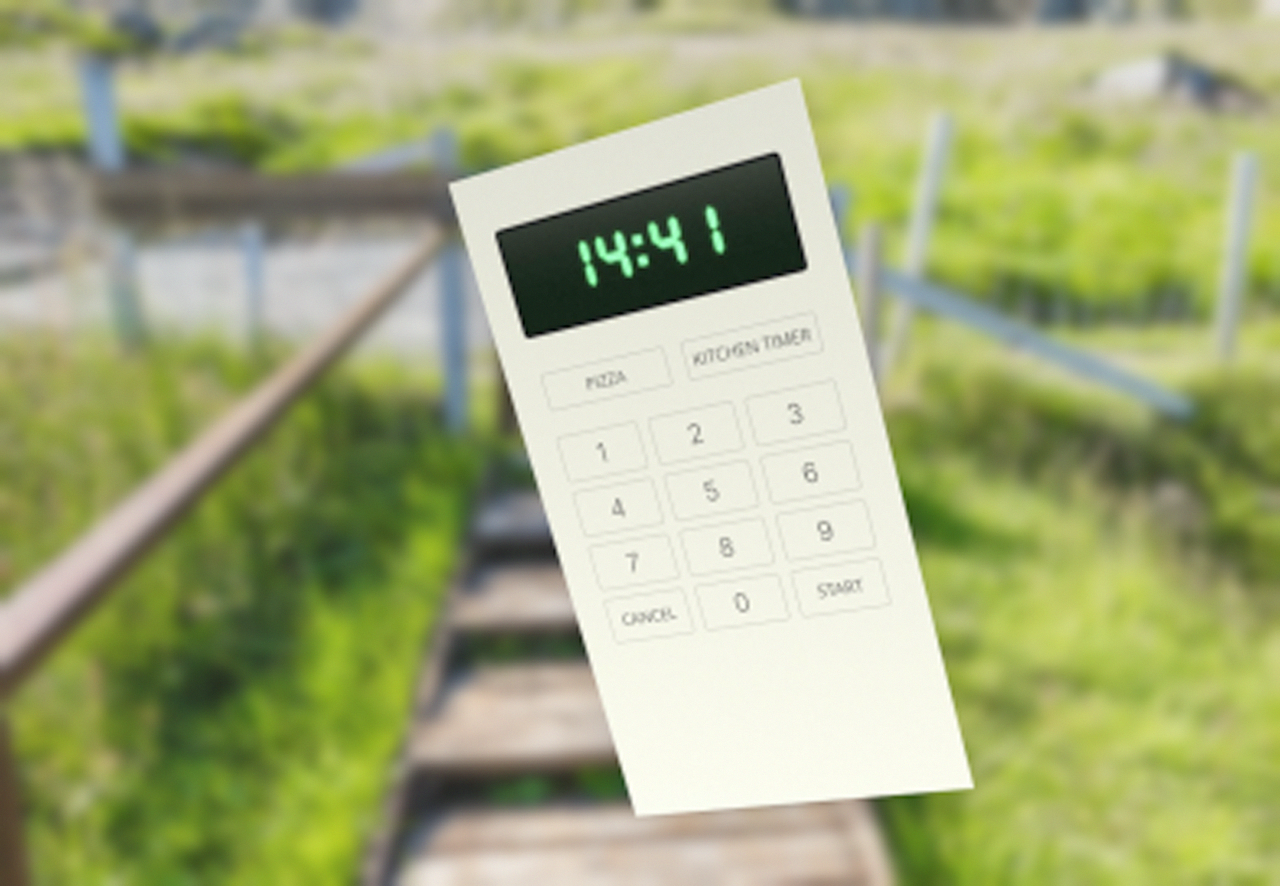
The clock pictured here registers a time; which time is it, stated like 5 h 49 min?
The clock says 14 h 41 min
